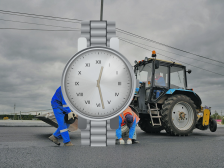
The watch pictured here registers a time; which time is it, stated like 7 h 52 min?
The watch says 12 h 28 min
